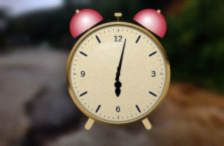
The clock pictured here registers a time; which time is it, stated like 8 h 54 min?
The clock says 6 h 02 min
